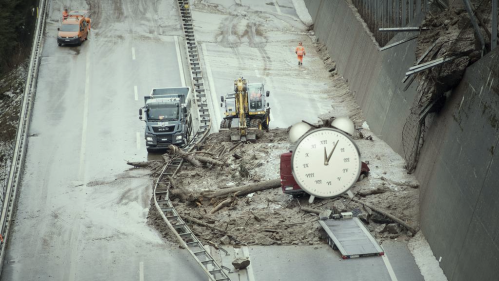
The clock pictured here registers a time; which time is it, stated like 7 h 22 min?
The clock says 12 h 06 min
